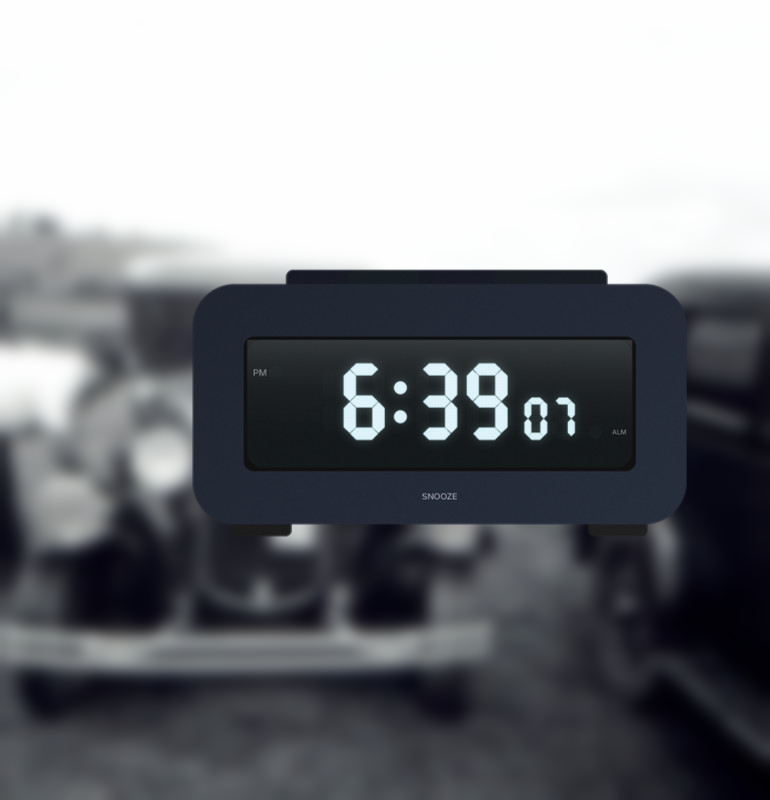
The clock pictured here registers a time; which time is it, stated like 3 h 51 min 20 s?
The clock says 6 h 39 min 07 s
